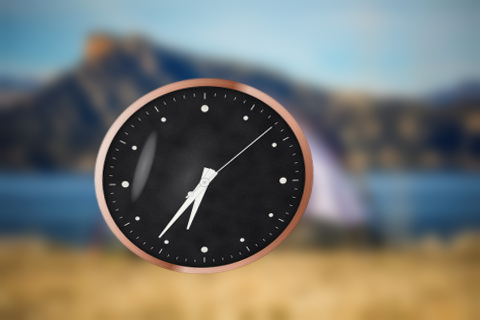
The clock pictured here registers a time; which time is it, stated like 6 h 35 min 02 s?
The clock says 6 h 36 min 08 s
